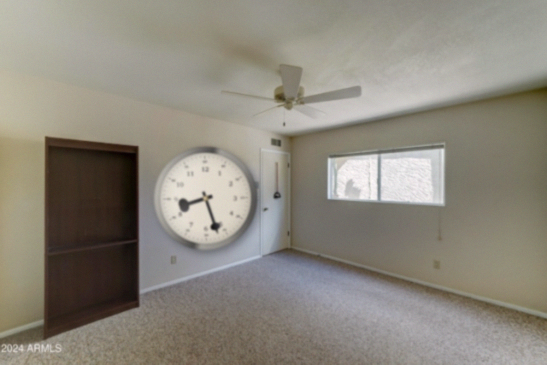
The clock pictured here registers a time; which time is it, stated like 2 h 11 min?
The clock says 8 h 27 min
